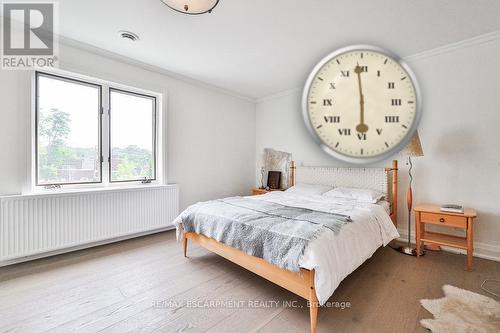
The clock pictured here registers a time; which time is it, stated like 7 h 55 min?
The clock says 5 h 59 min
